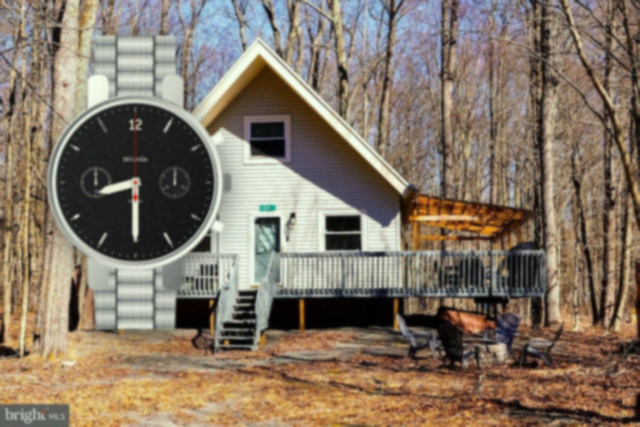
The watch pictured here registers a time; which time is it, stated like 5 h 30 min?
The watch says 8 h 30 min
